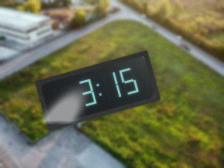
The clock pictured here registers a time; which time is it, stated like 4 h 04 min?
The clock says 3 h 15 min
